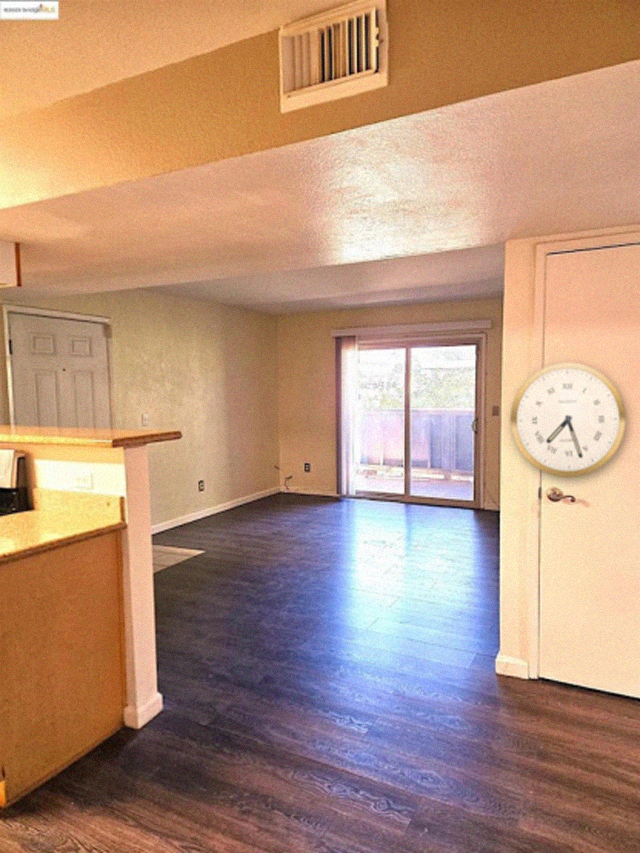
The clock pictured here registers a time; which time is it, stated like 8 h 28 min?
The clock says 7 h 27 min
